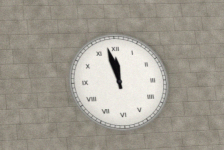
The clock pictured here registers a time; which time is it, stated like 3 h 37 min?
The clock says 11 h 58 min
